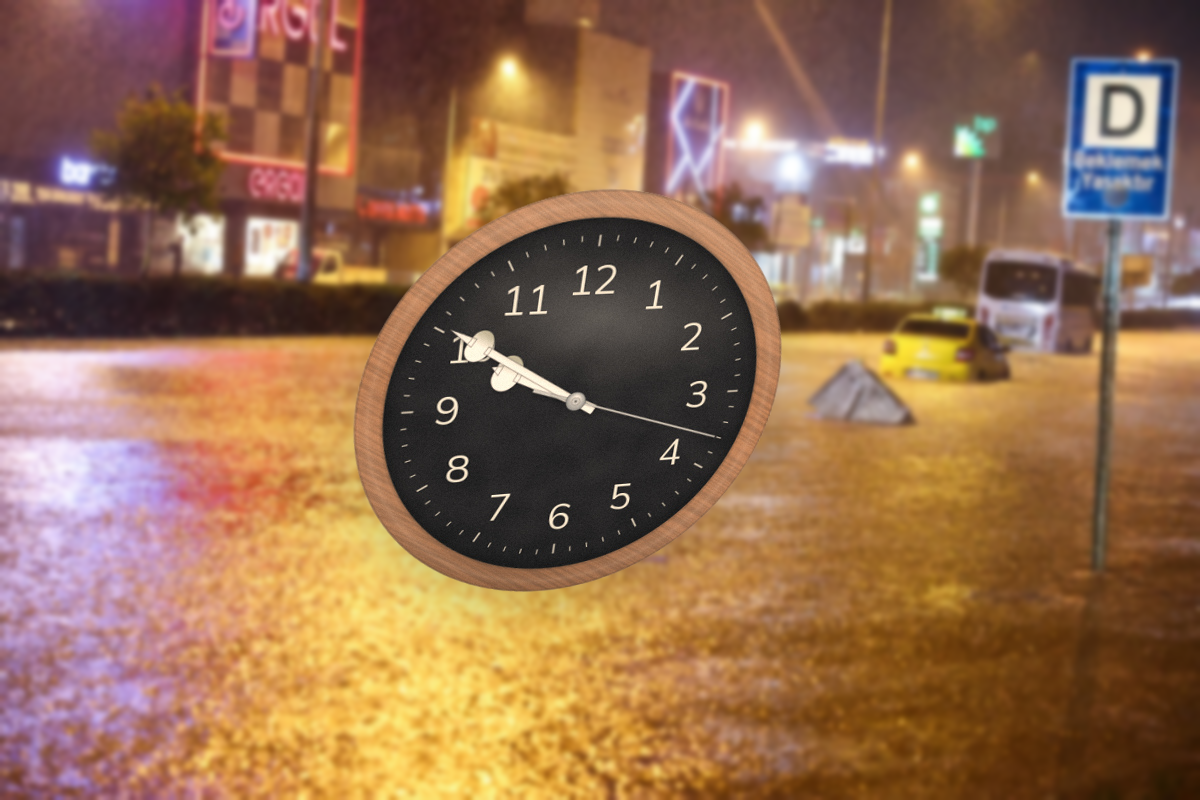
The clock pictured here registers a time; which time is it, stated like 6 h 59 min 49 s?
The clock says 9 h 50 min 18 s
